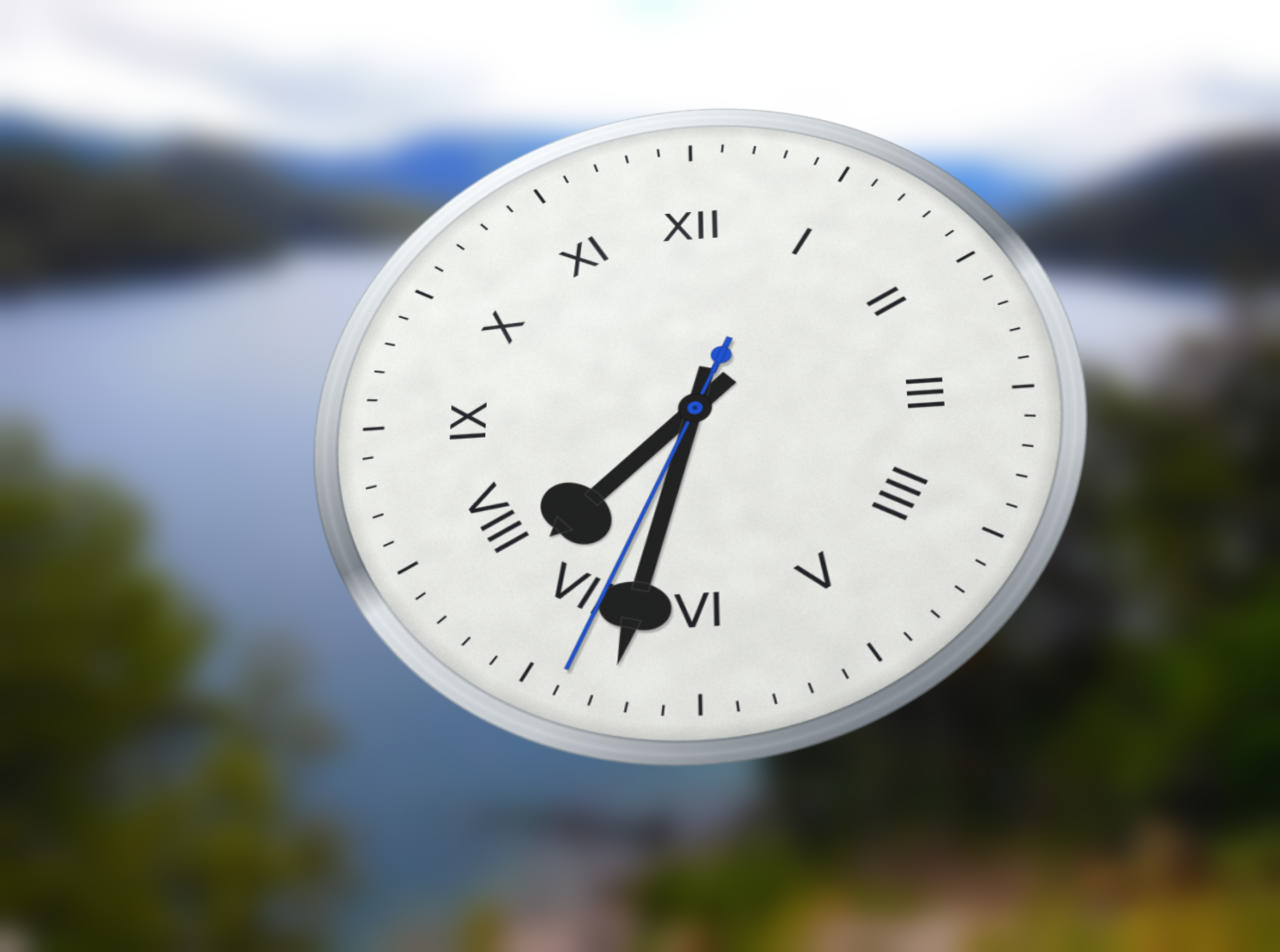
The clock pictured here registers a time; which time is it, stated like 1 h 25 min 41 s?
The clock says 7 h 32 min 34 s
